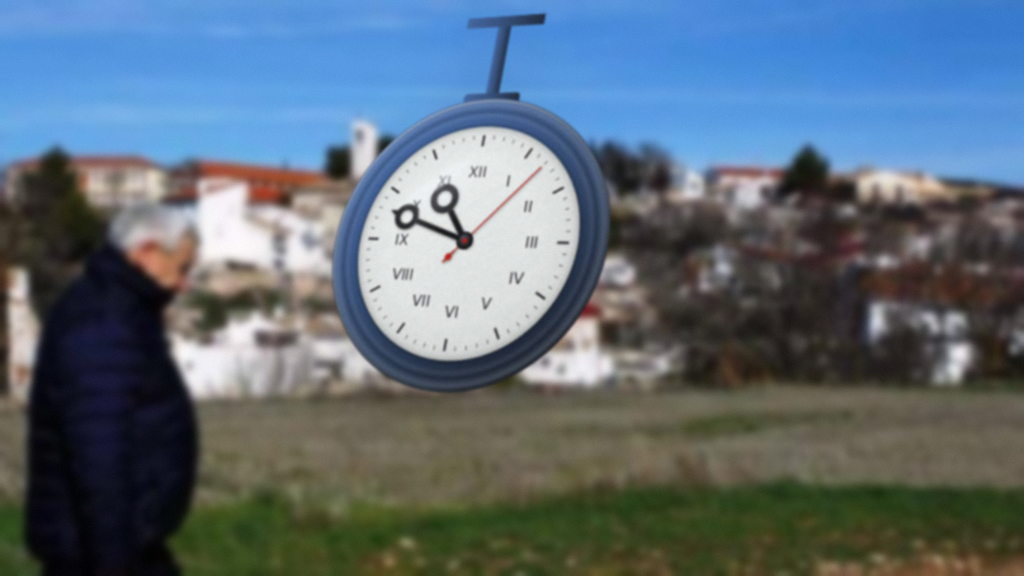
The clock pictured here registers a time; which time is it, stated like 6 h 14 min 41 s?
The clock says 10 h 48 min 07 s
